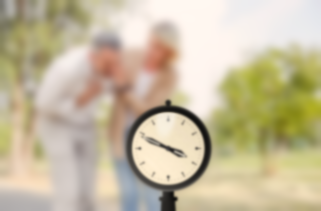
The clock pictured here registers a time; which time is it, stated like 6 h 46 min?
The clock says 3 h 49 min
